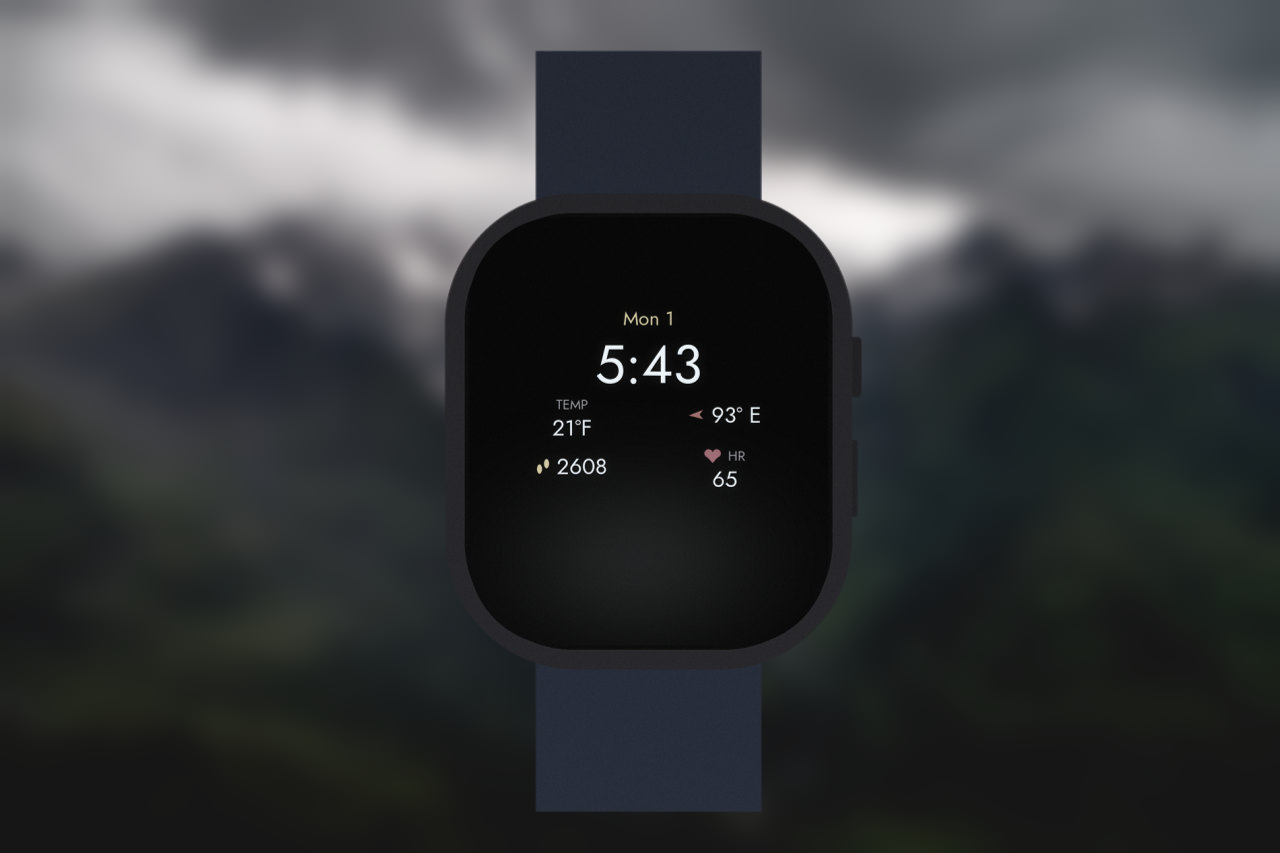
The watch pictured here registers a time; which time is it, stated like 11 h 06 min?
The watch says 5 h 43 min
